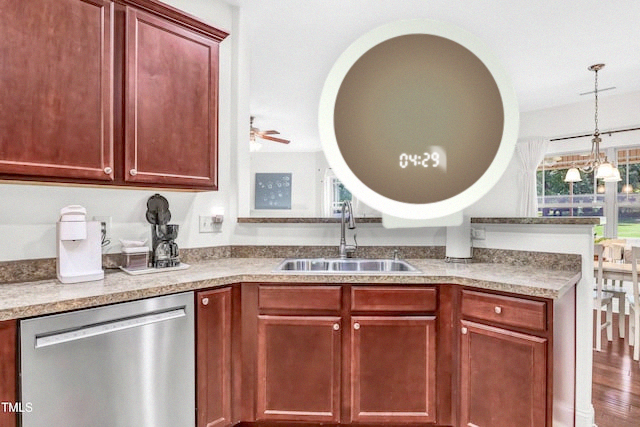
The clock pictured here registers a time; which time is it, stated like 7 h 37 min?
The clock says 4 h 29 min
